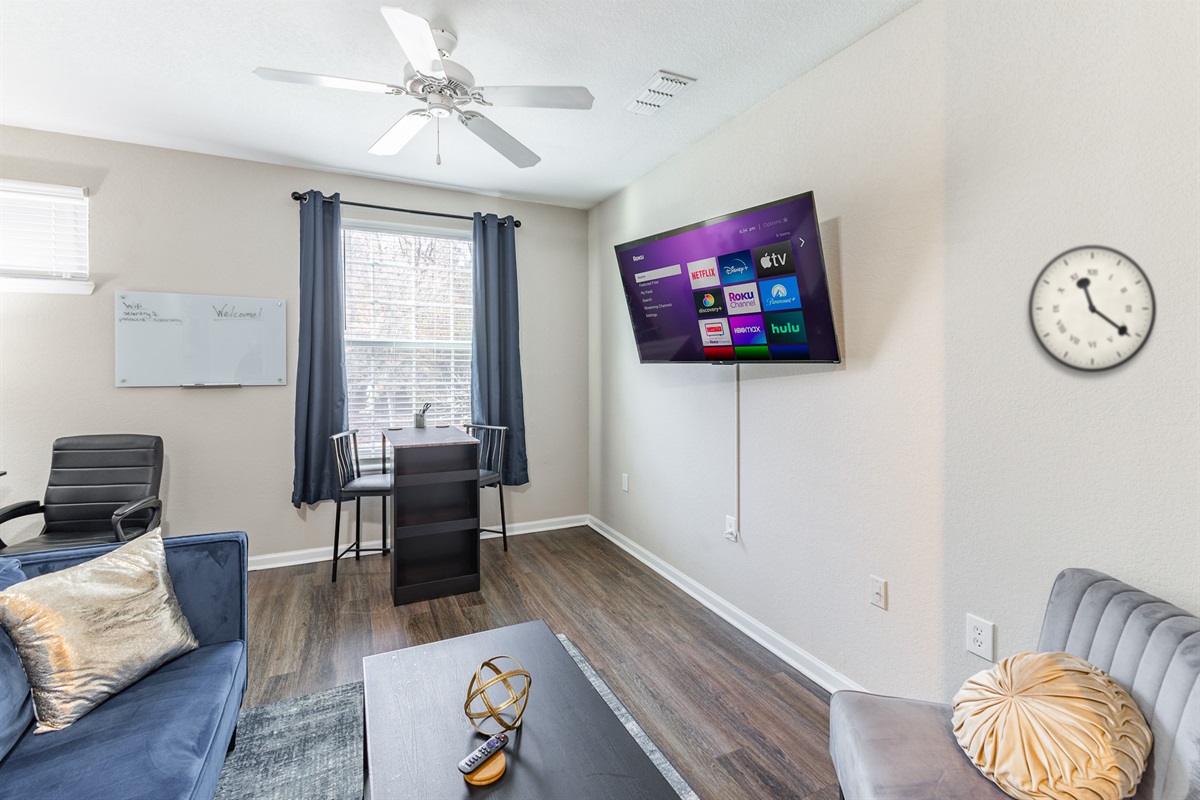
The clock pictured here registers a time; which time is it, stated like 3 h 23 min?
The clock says 11 h 21 min
